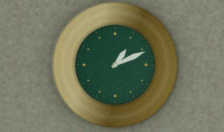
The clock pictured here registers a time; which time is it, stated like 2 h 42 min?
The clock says 1 h 11 min
